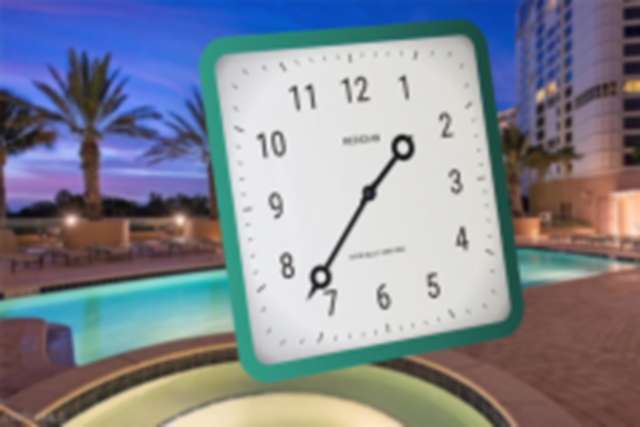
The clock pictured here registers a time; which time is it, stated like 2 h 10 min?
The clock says 1 h 37 min
